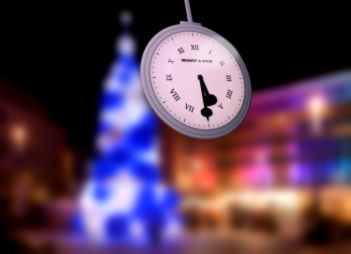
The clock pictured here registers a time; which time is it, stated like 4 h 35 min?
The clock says 5 h 30 min
